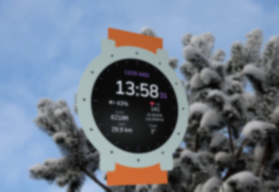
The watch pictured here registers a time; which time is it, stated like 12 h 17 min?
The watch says 13 h 58 min
